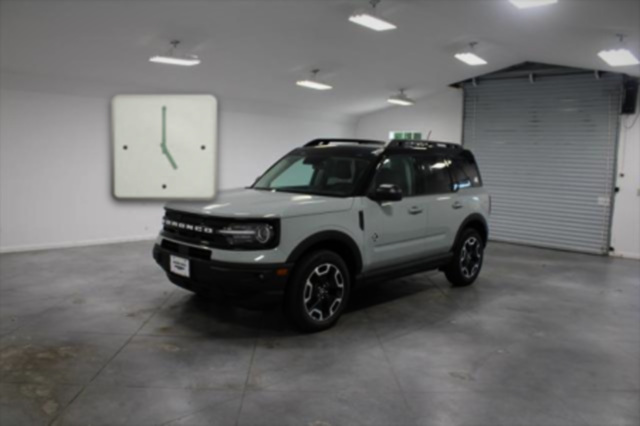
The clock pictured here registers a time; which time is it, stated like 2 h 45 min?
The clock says 5 h 00 min
